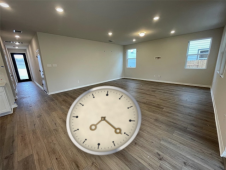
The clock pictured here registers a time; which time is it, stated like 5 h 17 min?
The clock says 7 h 21 min
